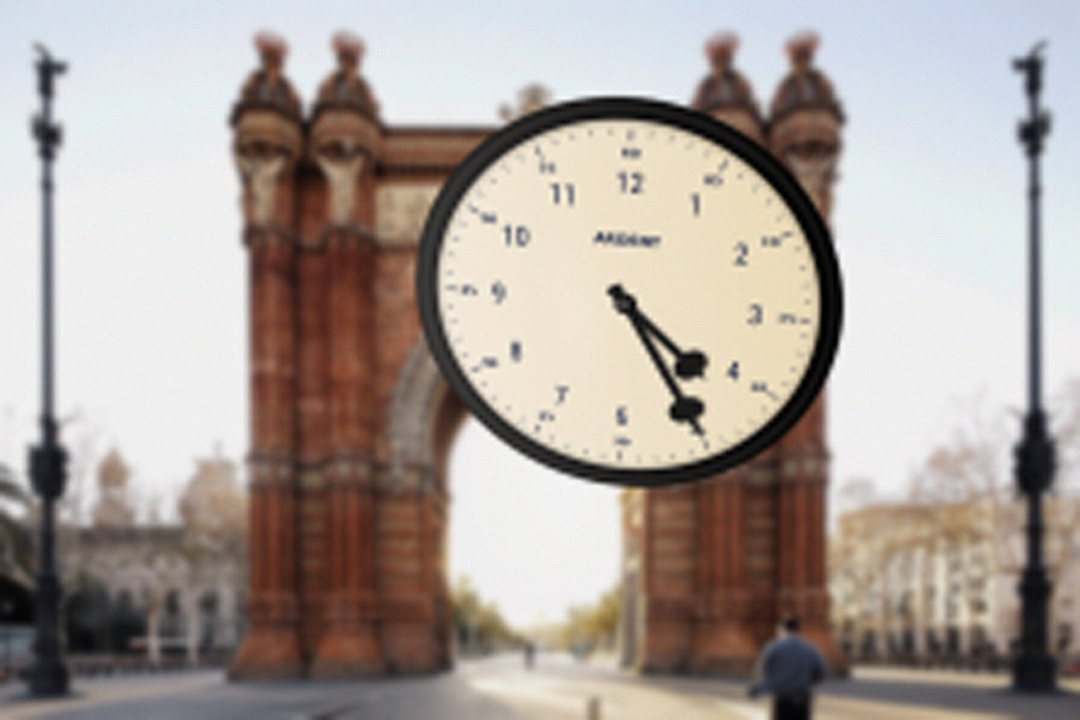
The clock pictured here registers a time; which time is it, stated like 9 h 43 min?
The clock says 4 h 25 min
